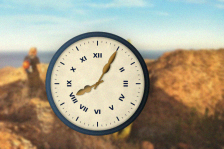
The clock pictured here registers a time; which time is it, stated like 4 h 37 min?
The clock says 8 h 05 min
